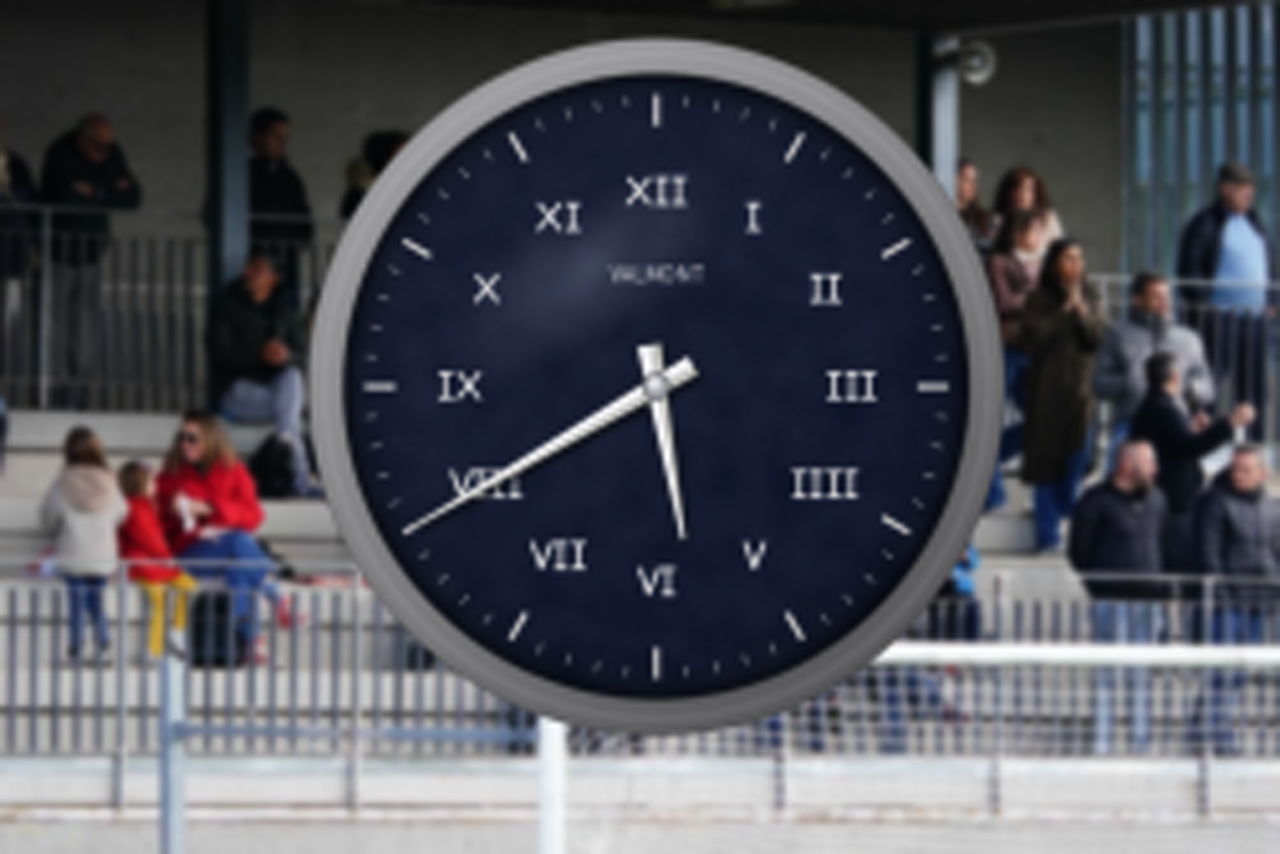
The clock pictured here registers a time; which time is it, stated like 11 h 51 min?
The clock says 5 h 40 min
